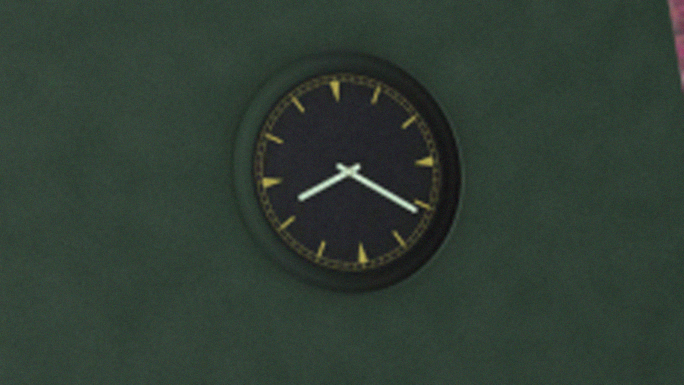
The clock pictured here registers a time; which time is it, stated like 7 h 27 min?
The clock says 8 h 21 min
